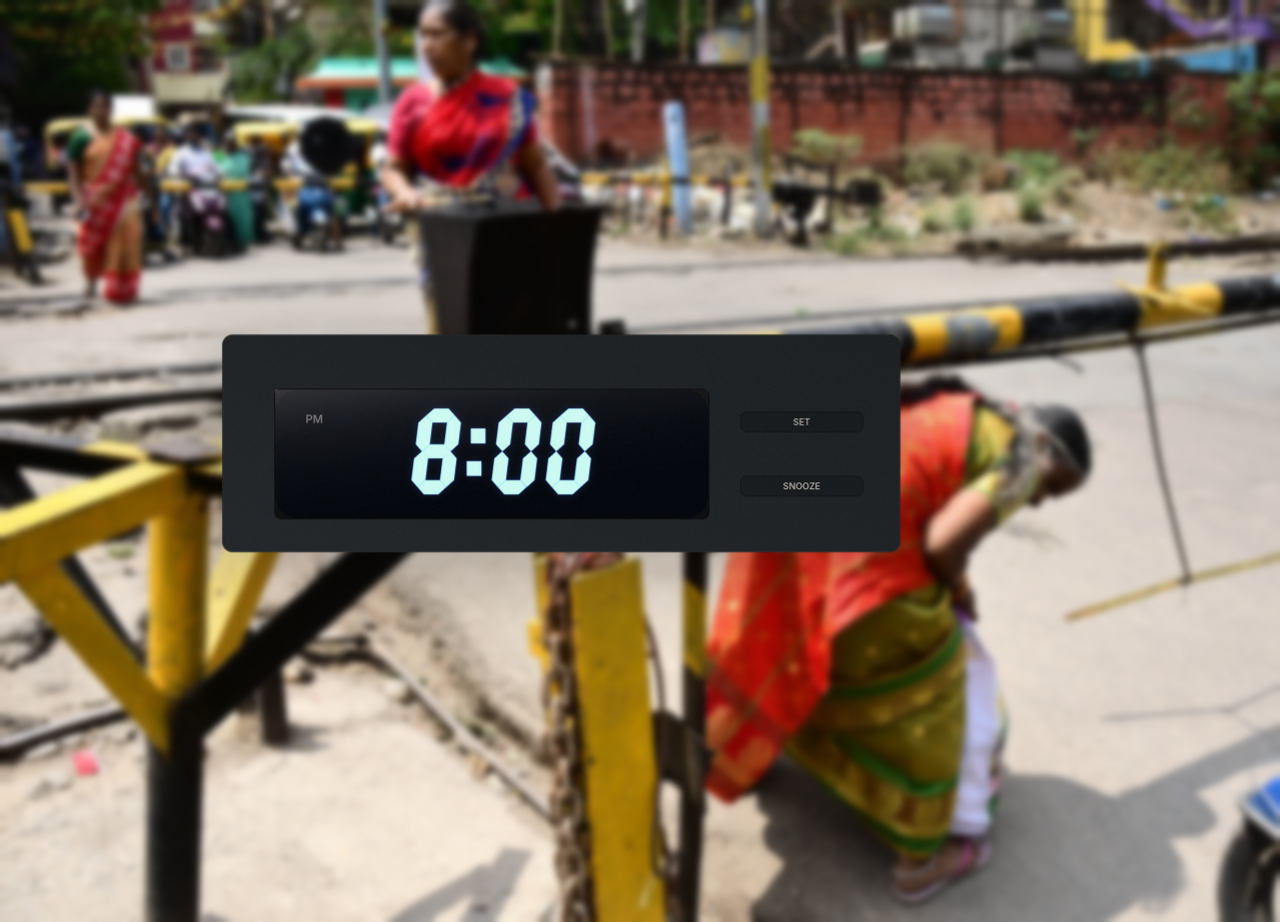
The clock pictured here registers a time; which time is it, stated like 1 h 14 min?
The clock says 8 h 00 min
